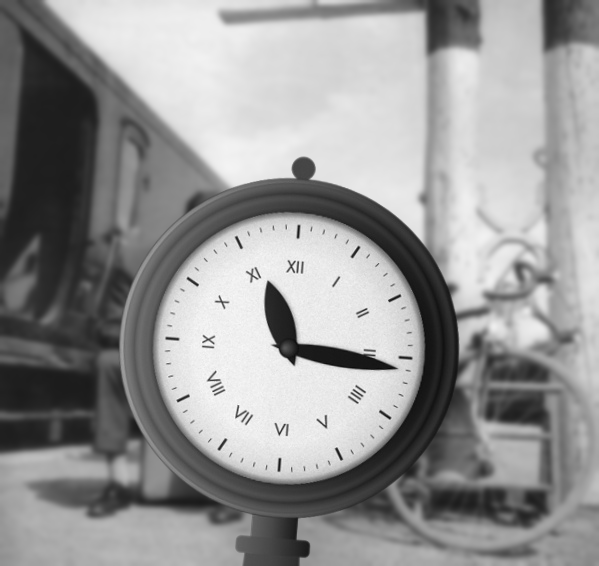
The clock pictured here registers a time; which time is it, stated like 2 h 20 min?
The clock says 11 h 16 min
